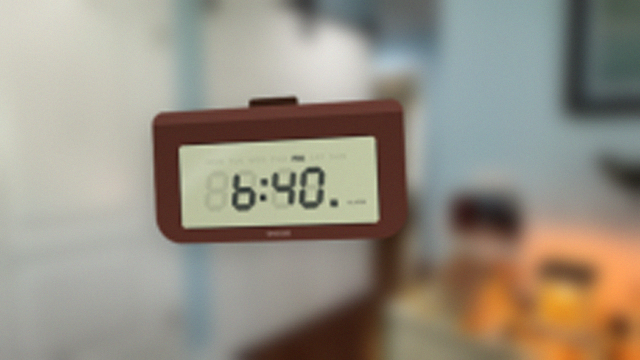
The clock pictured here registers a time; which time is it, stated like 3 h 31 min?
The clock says 6 h 40 min
